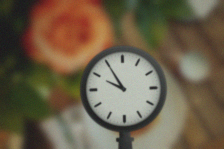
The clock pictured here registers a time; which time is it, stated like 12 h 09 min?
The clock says 9 h 55 min
